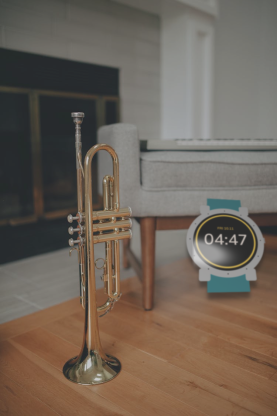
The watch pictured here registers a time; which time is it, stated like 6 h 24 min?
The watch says 4 h 47 min
